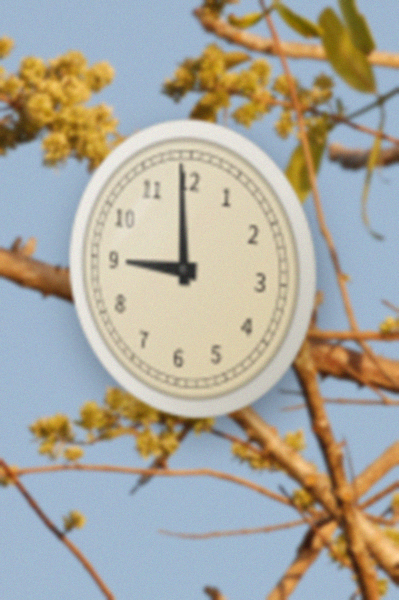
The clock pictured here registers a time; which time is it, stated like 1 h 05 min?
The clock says 8 h 59 min
